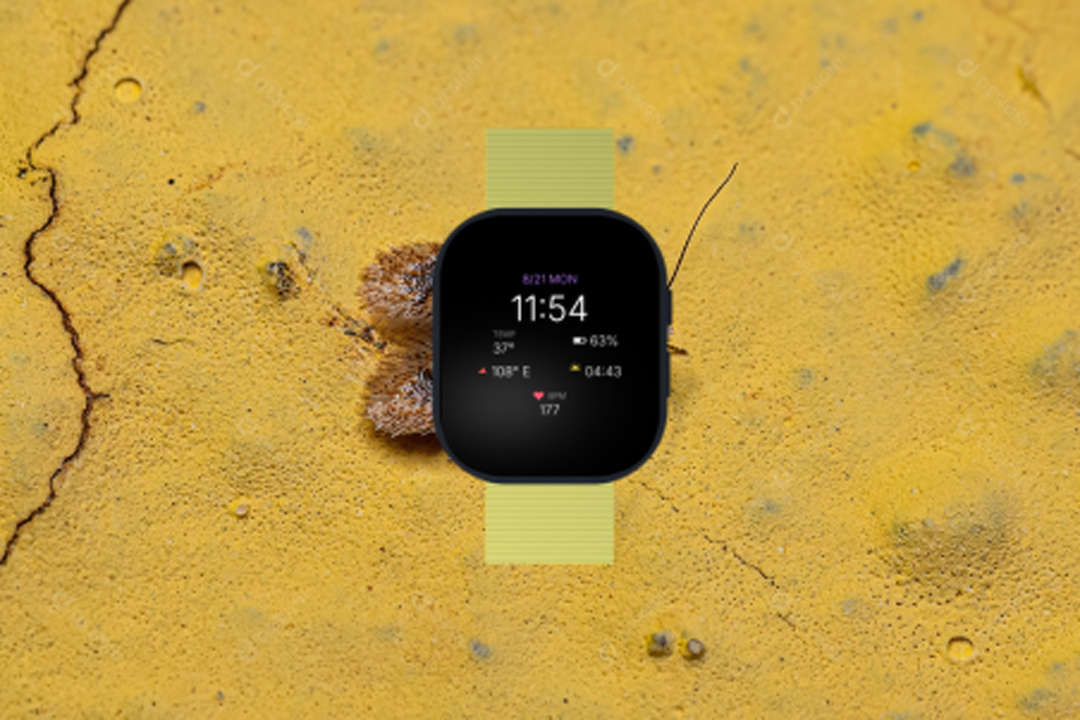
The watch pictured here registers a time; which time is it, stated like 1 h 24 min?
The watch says 11 h 54 min
